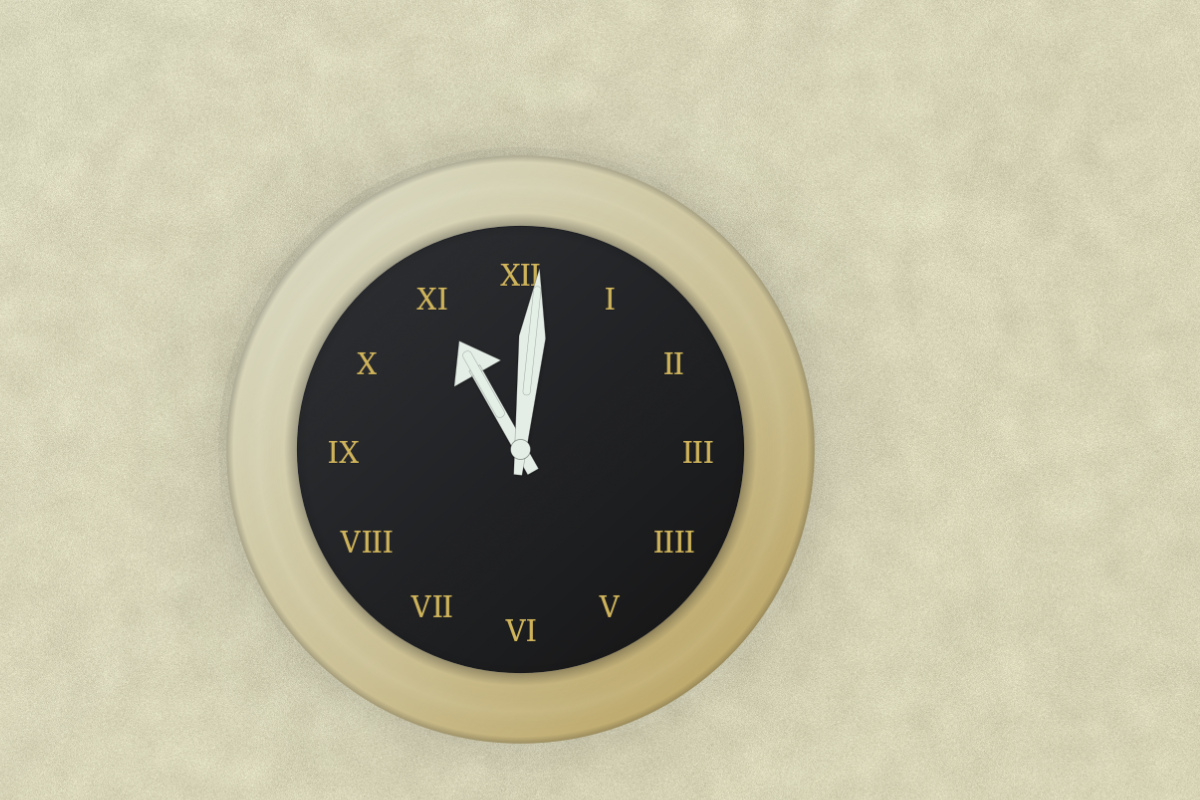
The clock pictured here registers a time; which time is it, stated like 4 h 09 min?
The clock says 11 h 01 min
